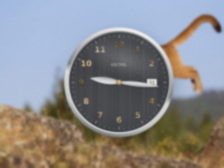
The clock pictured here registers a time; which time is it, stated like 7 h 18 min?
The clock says 9 h 16 min
